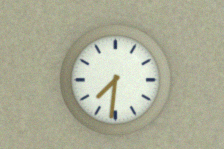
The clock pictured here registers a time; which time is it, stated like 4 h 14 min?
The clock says 7 h 31 min
